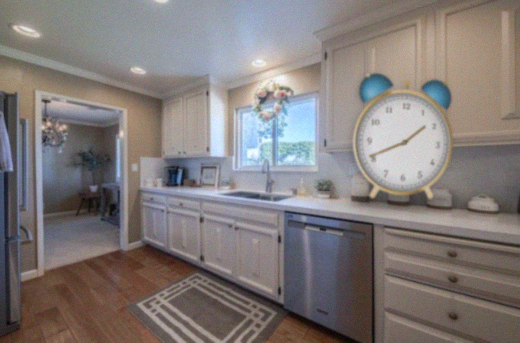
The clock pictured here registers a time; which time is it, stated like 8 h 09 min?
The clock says 1 h 41 min
